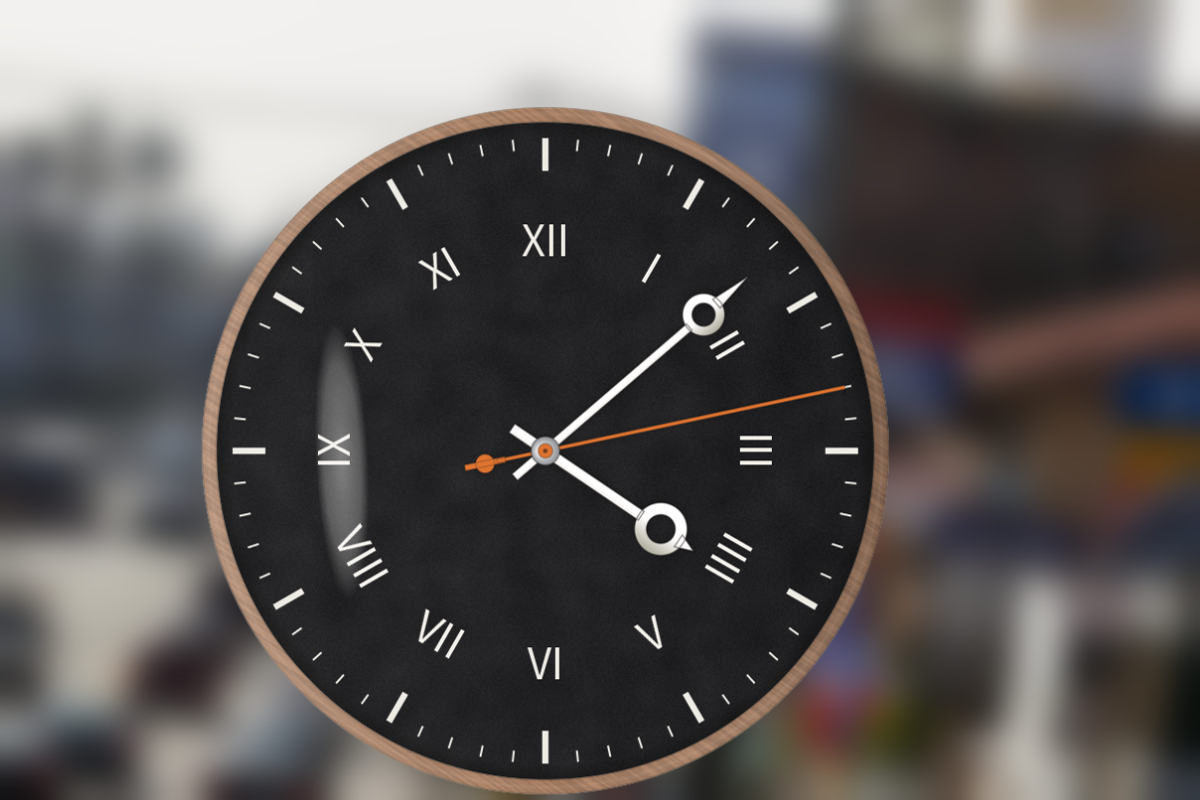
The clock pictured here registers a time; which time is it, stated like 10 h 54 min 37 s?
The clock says 4 h 08 min 13 s
